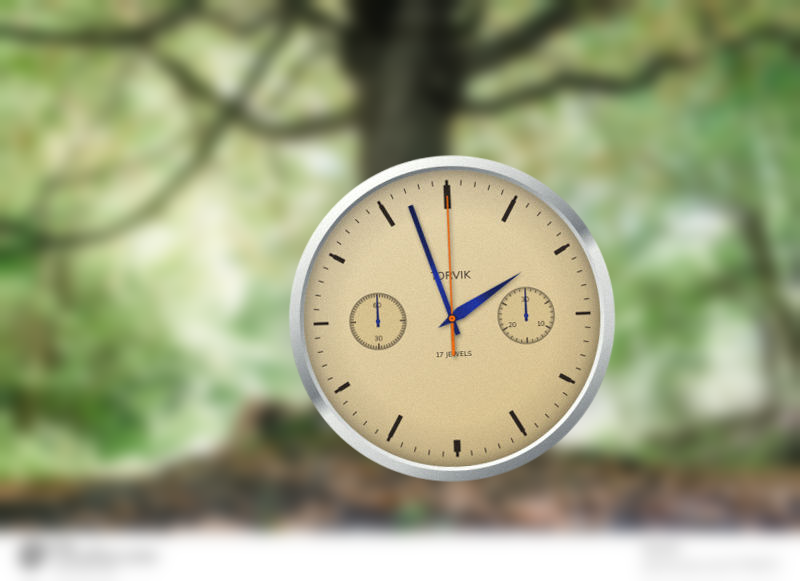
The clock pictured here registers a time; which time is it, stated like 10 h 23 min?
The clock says 1 h 57 min
